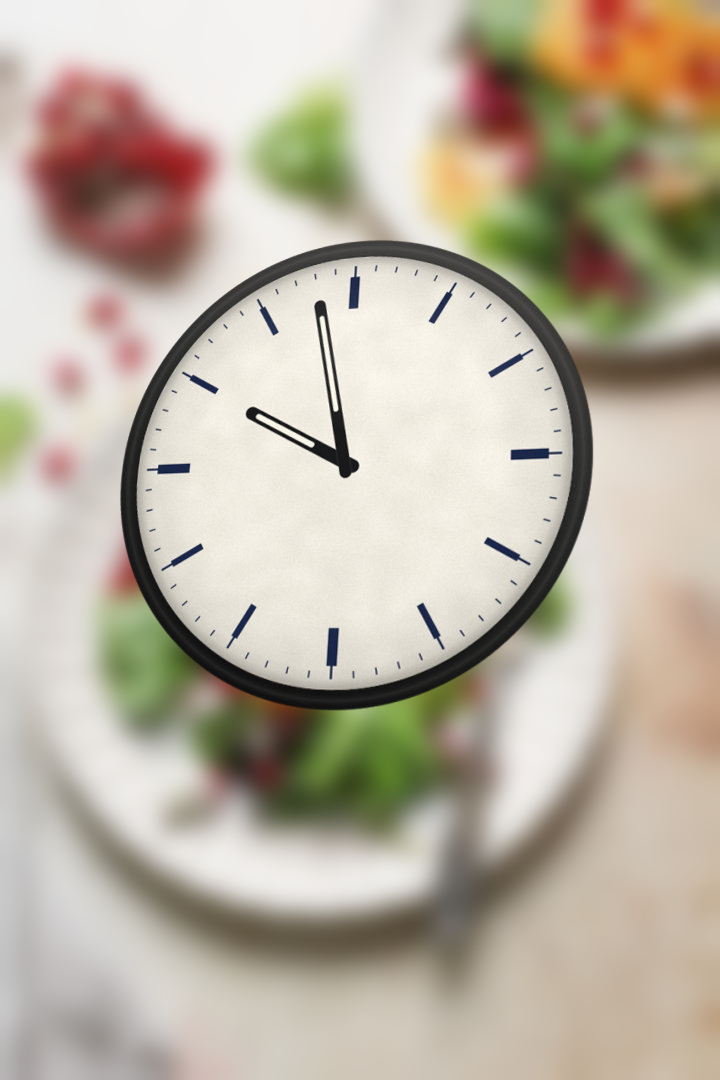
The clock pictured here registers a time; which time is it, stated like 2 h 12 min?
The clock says 9 h 58 min
